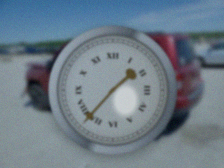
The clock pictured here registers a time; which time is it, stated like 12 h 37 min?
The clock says 1 h 37 min
